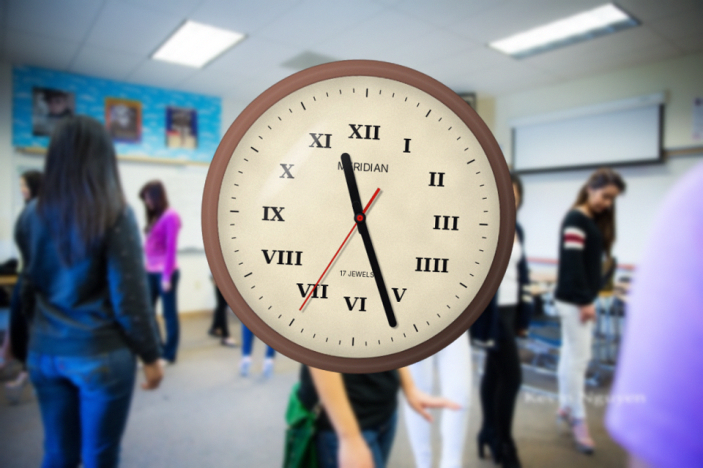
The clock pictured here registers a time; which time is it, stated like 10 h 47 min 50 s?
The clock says 11 h 26 min 35 s
